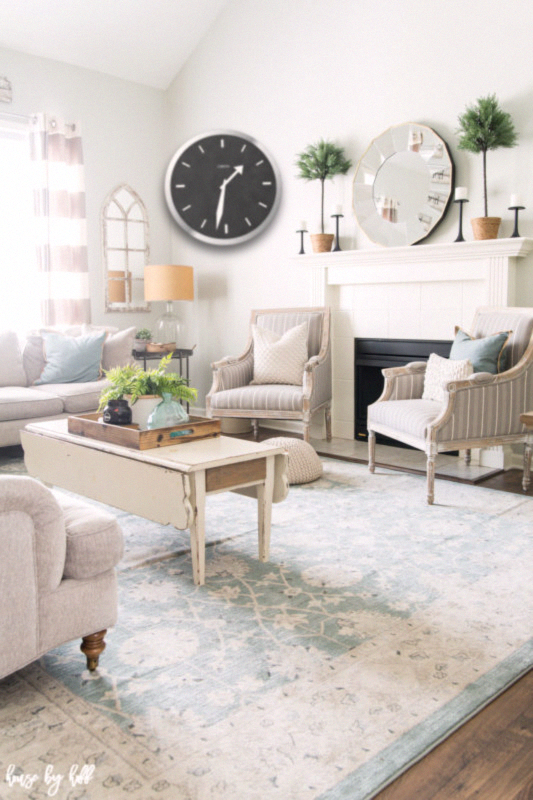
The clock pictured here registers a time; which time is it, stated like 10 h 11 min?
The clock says 1 h 32 min
